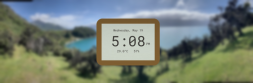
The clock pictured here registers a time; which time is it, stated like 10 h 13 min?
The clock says 5 h 08 min
